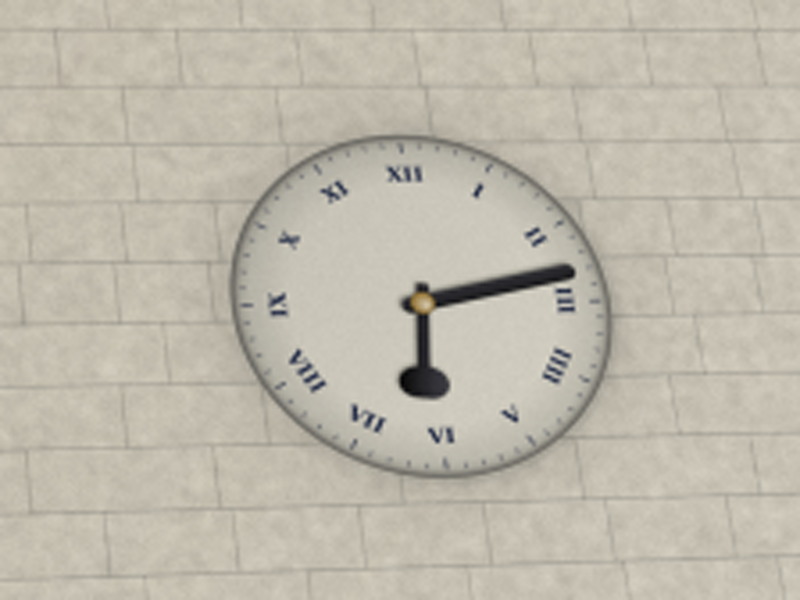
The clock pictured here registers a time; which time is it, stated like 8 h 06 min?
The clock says 6 h 13 min
